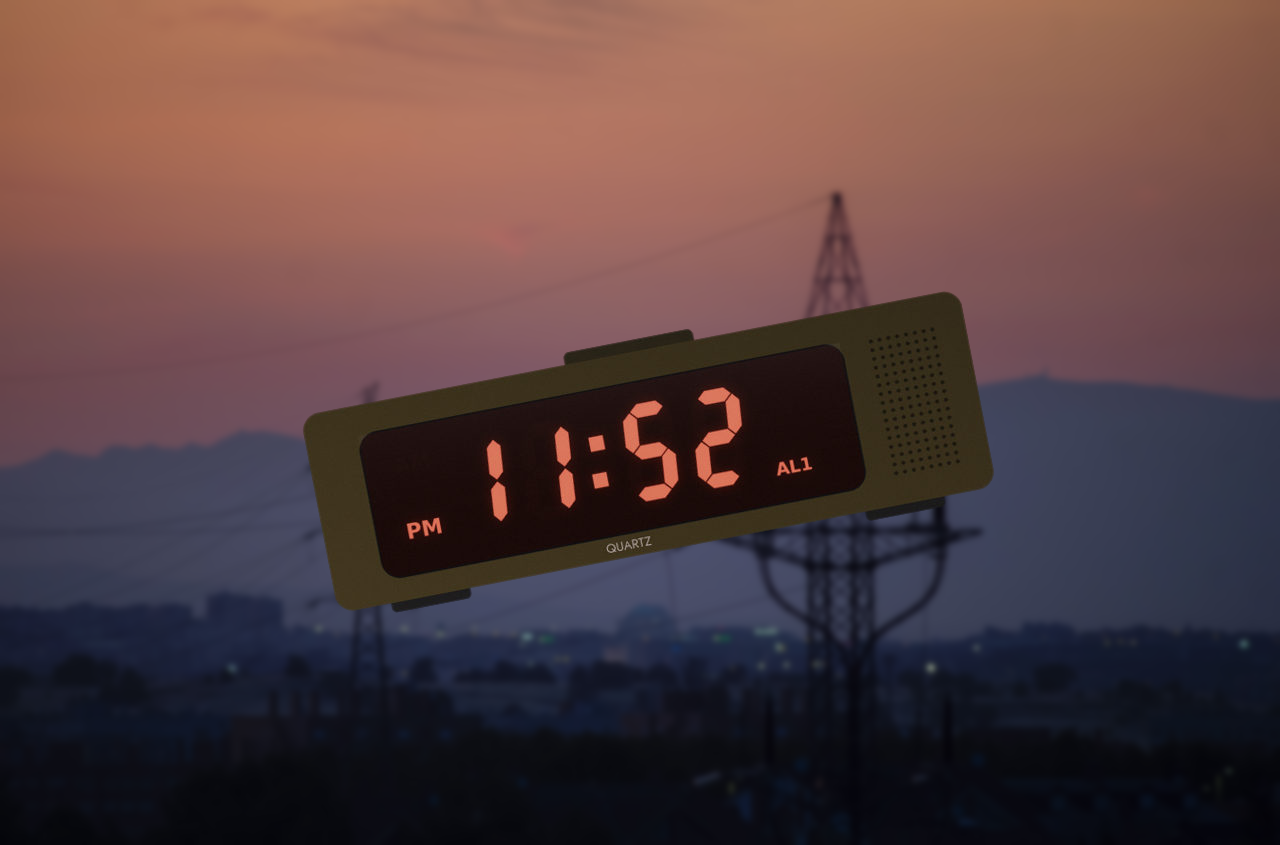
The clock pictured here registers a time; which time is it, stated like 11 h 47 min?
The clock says 11 h 52 min
